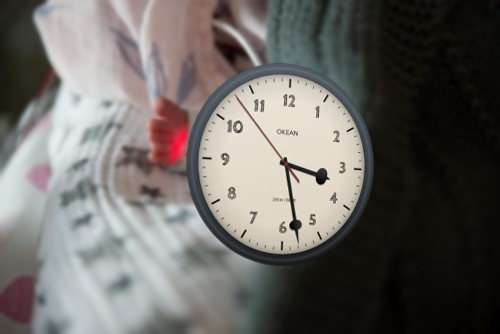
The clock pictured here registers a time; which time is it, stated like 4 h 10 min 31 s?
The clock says 3 h 27 min 53 s
